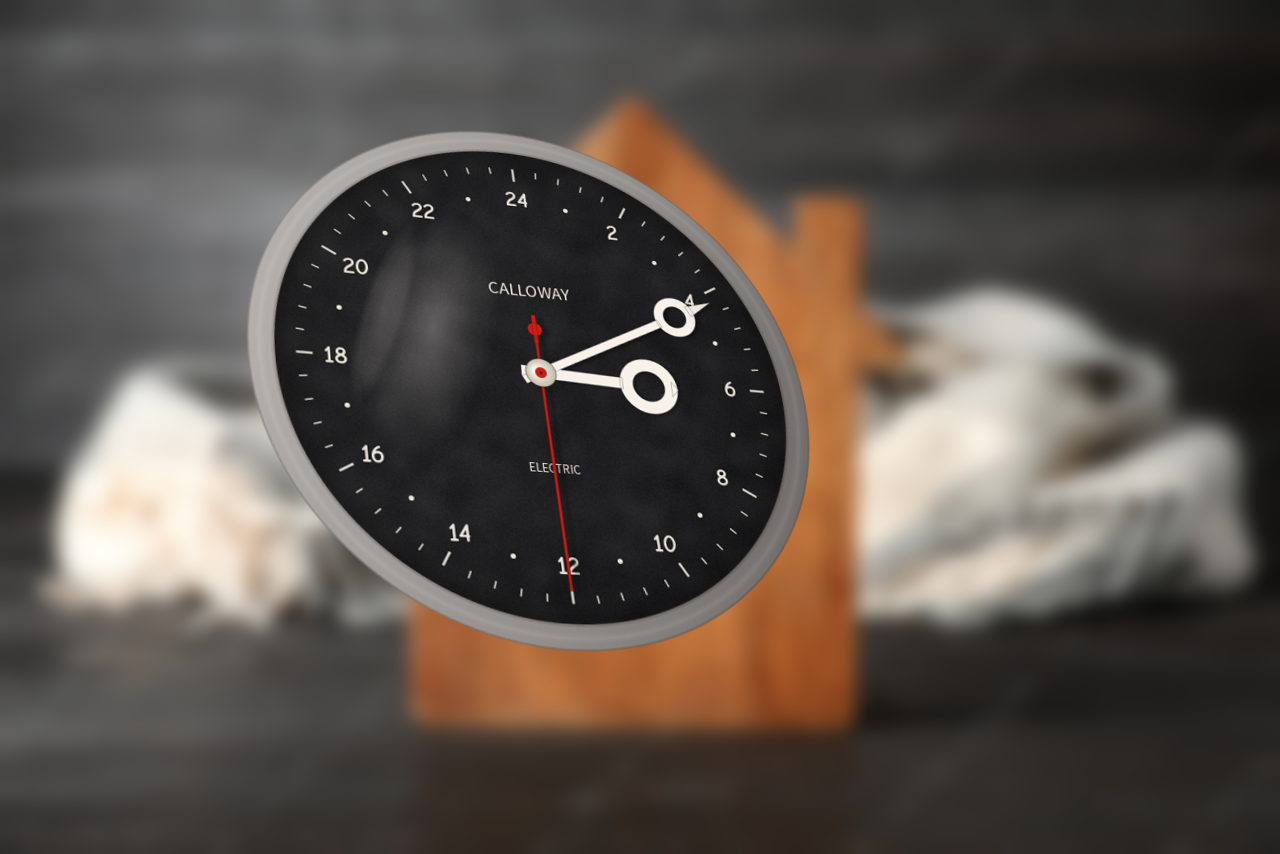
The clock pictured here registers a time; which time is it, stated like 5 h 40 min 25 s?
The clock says 6 h 10 min 30 s
